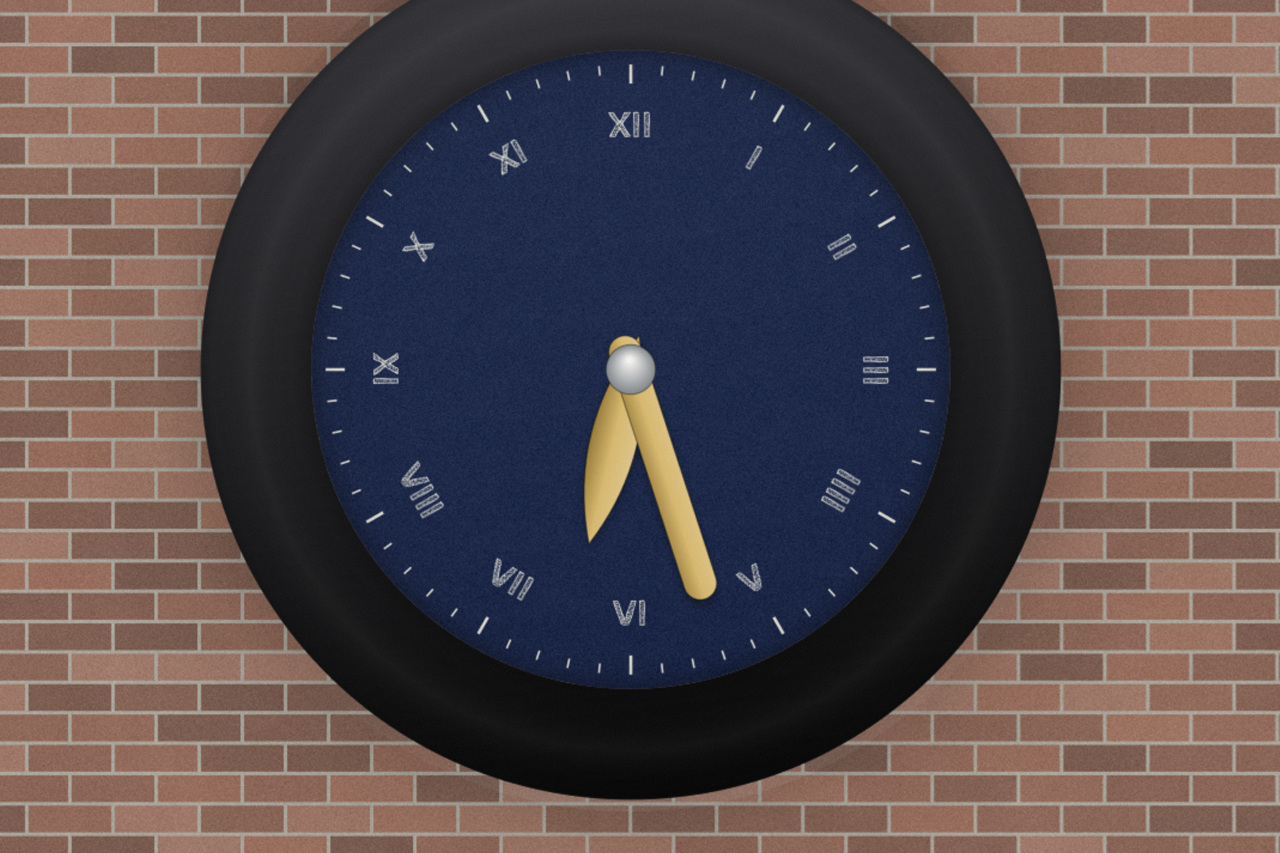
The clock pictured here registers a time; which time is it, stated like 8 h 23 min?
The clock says 6 h 27 min
